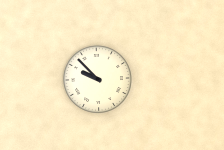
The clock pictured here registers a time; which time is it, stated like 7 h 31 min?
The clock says 9 h 53 min
